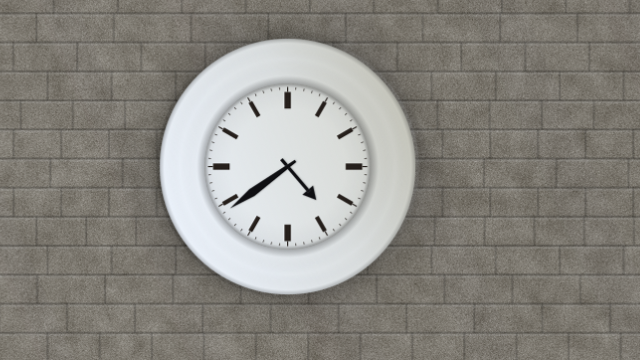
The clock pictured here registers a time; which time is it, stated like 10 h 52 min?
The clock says 4 h 39 min
